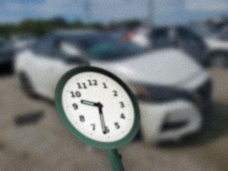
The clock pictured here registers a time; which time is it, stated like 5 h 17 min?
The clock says 9 h 31 min
